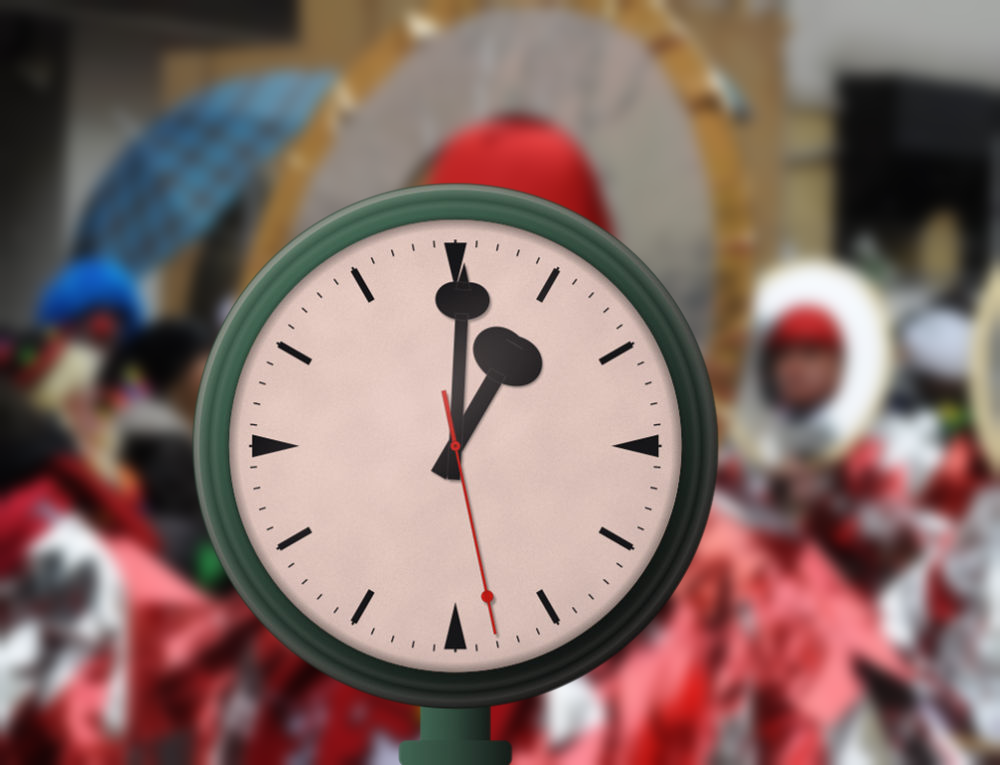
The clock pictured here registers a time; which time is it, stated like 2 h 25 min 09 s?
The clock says 1 h 00 min 28 s
